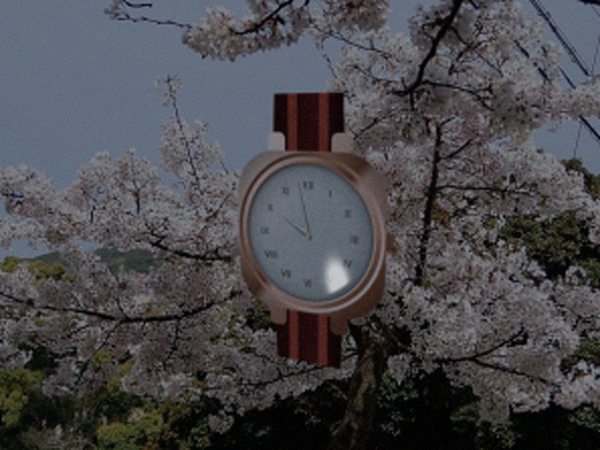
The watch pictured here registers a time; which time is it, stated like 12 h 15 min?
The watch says 9 h 58 min
